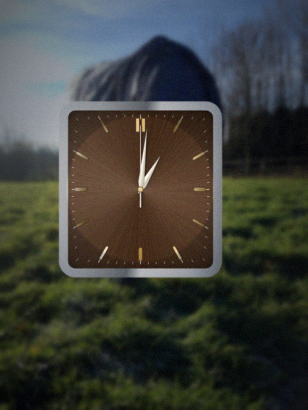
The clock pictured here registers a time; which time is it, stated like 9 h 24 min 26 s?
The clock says 1 h 01 min 00 s
